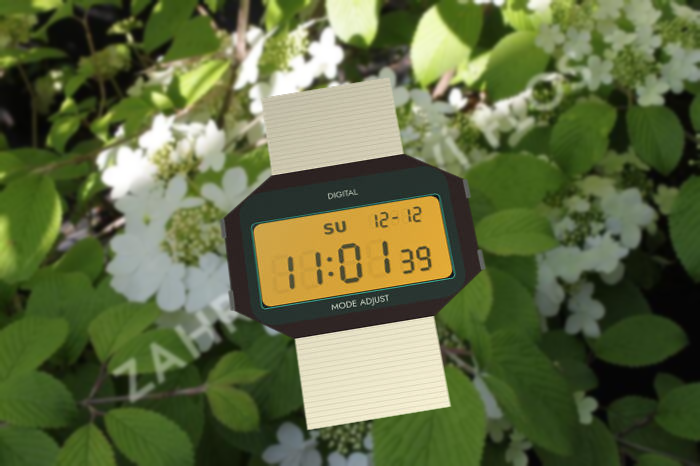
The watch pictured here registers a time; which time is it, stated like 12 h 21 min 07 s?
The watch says 11 h 01 min 39 s
